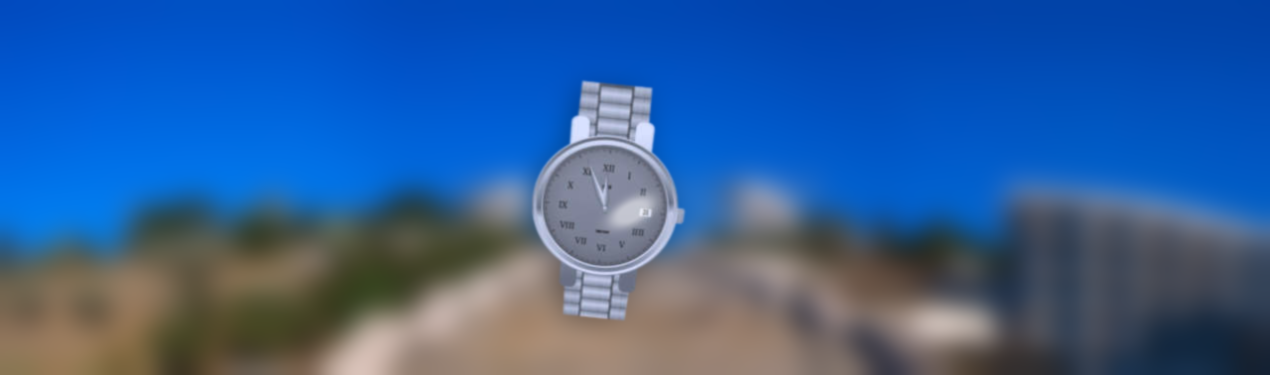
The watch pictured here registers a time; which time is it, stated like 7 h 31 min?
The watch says 11 h 56 min
